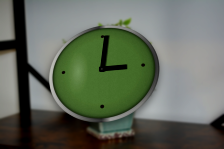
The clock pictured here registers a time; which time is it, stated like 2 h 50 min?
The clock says 3 h 01 min
